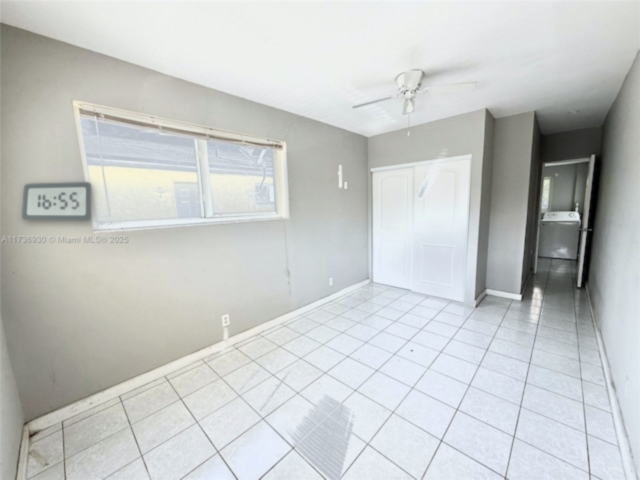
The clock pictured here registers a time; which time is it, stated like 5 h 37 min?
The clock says 16 h 55 min
